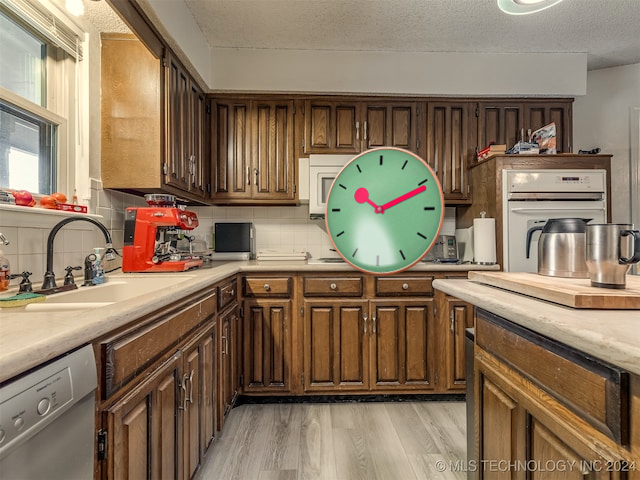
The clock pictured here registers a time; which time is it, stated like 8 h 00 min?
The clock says 10 h 11 min
